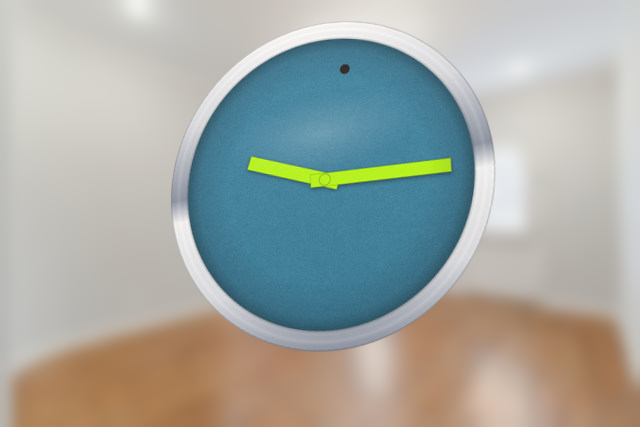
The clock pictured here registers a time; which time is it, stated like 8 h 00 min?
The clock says 9 h 13 min
